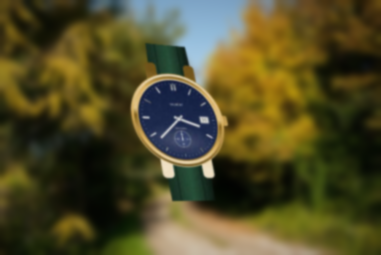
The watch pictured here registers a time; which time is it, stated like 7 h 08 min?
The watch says 3 h 38 min
